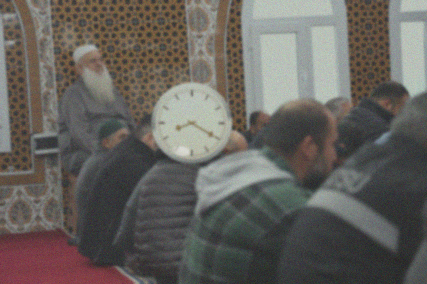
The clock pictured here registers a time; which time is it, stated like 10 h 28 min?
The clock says 8 h 20 min
